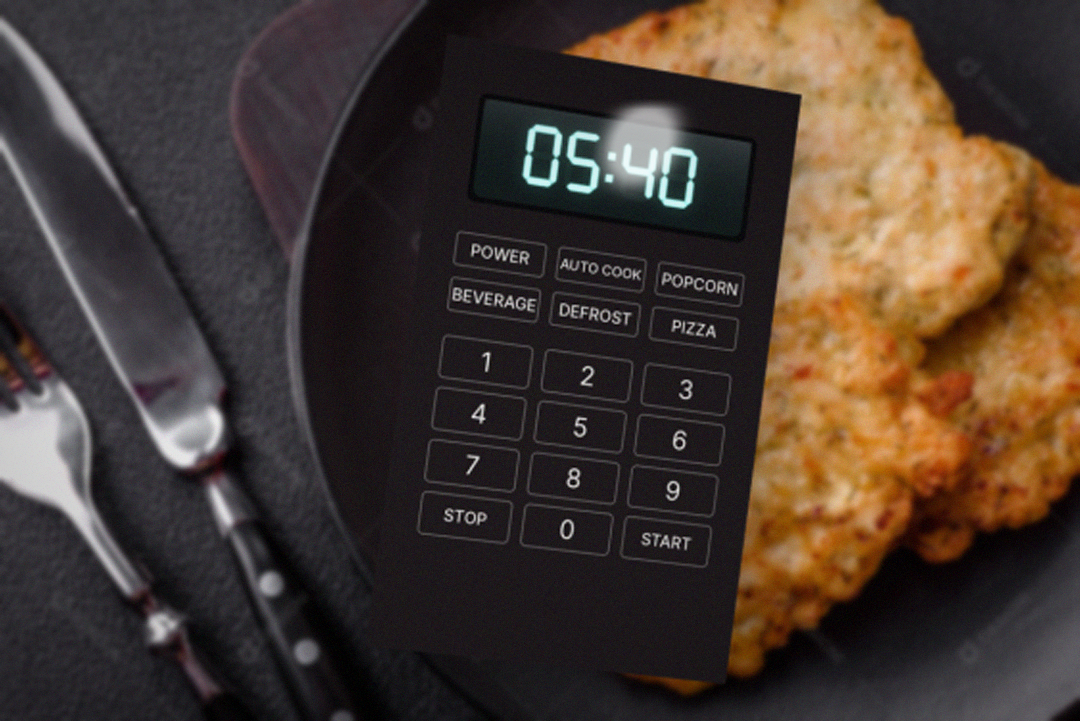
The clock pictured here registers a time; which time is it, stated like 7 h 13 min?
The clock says 5 h 40 min
